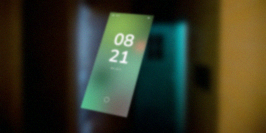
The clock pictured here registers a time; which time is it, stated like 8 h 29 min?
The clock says 8 h 21 min
